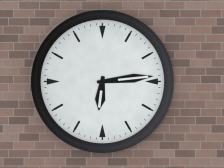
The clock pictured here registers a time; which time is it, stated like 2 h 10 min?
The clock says 6 h 14 min
